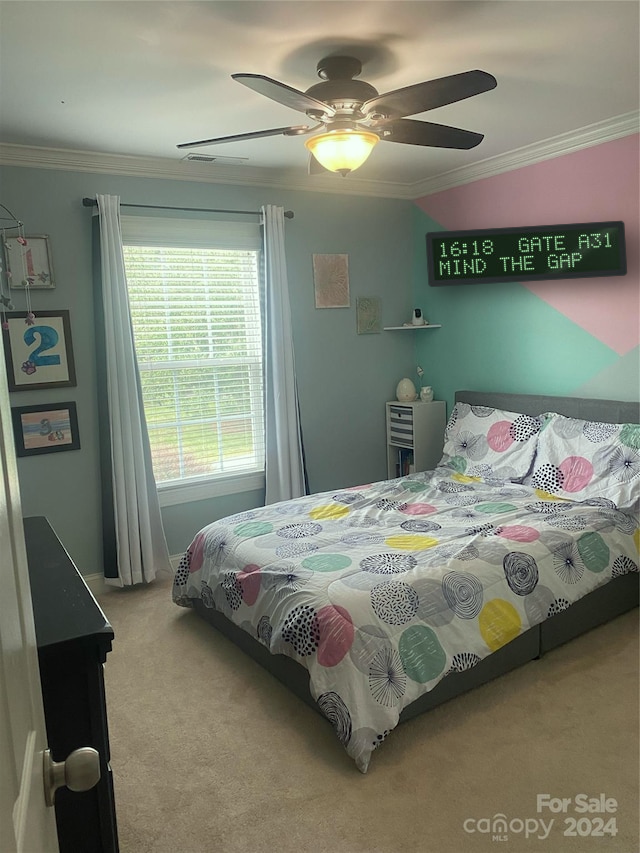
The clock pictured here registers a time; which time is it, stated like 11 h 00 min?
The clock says 16 h 18 min
